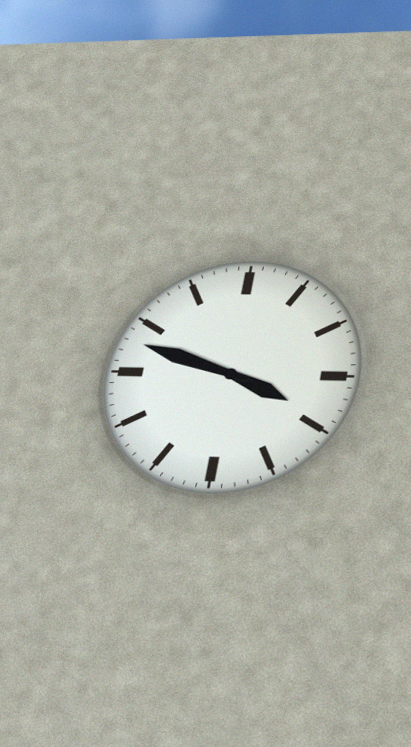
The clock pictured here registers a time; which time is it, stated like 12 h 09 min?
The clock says 3 h 48 min
